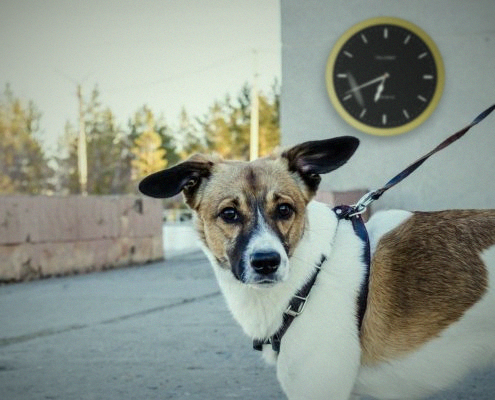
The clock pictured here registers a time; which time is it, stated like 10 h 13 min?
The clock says 6 h 41 min
